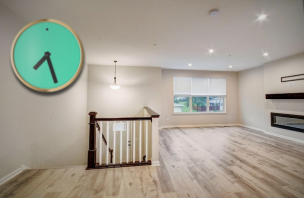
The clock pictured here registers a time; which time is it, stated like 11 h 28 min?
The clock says 7 h 27 min
